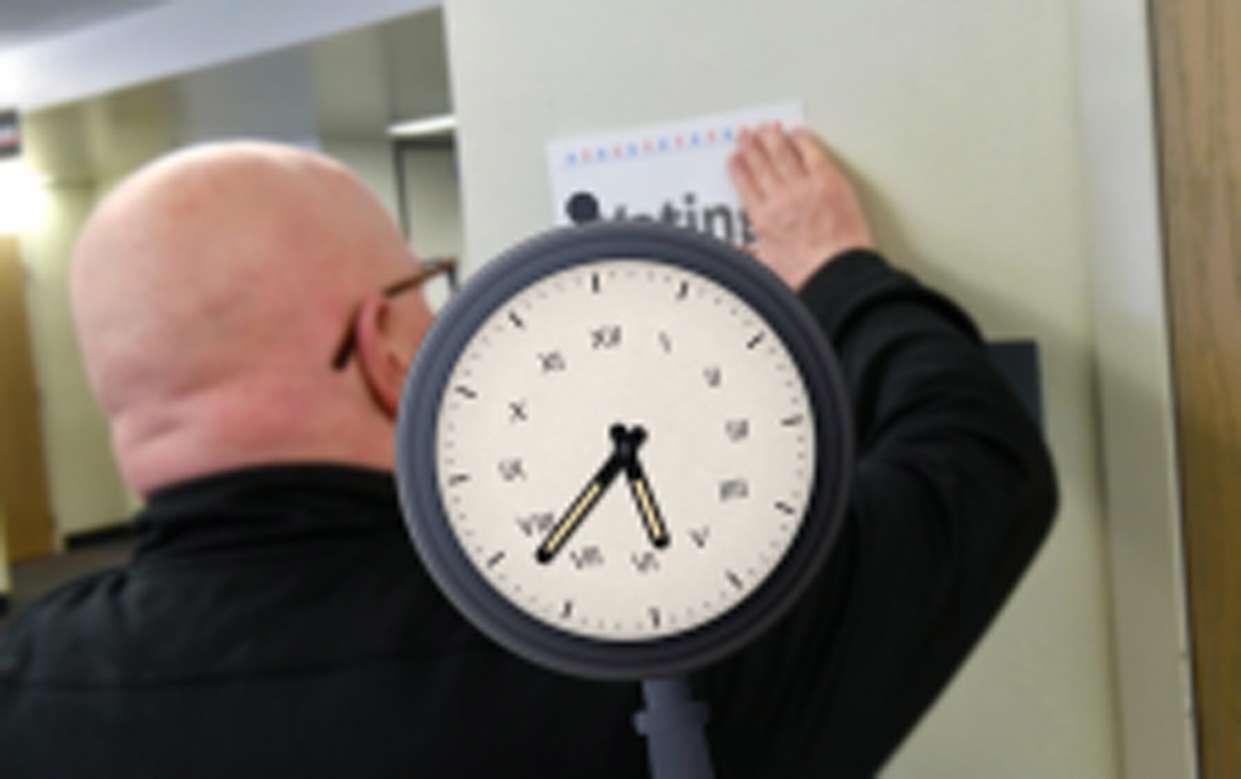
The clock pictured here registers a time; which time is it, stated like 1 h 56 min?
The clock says 5 h 38 min
